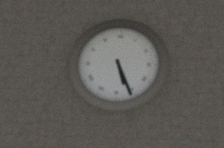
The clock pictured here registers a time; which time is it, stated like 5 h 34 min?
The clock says 5 h 26 min
